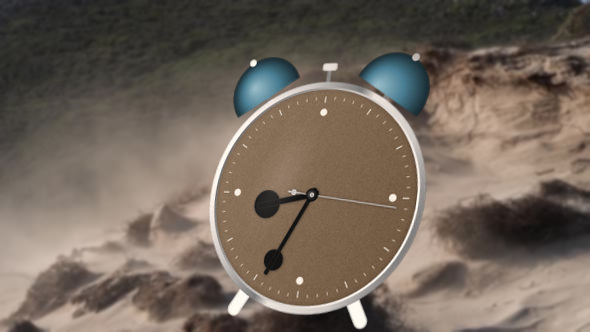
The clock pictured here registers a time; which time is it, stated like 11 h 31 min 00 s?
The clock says 8 h 34 min 16 s
